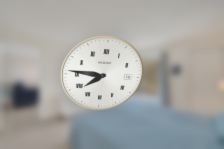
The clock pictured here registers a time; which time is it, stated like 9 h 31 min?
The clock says 7 h 46 min
